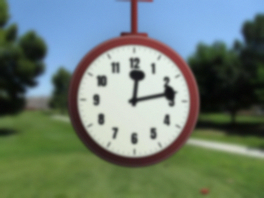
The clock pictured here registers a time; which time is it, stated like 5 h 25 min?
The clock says 12 h 13 min
